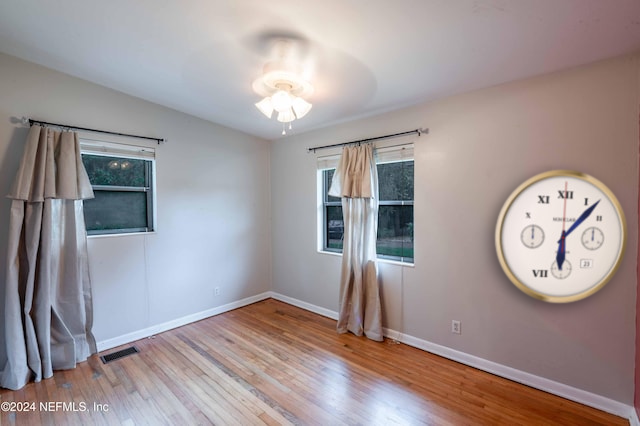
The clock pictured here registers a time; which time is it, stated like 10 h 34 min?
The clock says 6 h 07 min
